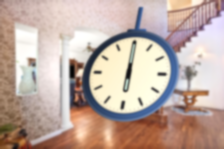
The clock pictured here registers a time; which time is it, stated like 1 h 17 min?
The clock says 6 h 00 min
